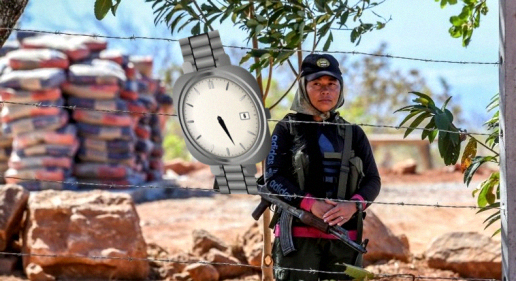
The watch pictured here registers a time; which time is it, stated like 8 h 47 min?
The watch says 5 h 27 min
